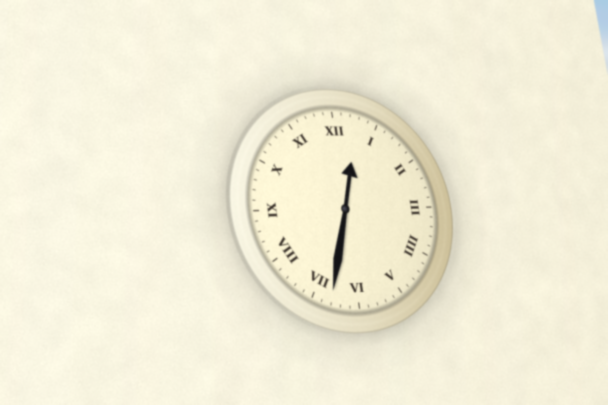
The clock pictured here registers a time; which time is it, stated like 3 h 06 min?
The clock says 12 h 33 min
